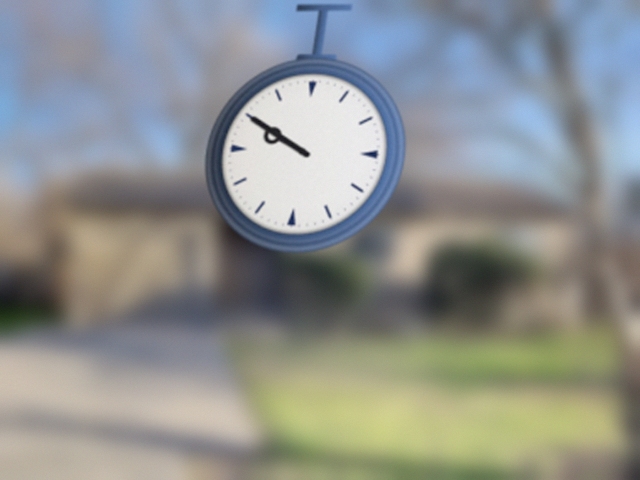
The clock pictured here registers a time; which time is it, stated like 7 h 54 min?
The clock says 9 h 50 min
